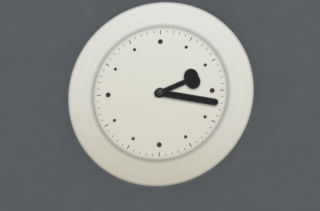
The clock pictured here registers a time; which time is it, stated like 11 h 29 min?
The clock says 2 h 17 min
